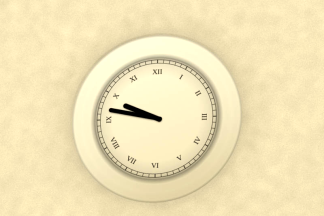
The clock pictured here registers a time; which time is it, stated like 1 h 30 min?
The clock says 9 h 47 min
